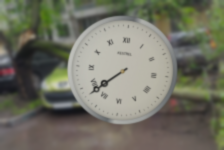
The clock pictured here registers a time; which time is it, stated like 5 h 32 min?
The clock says 7 h 38 min
